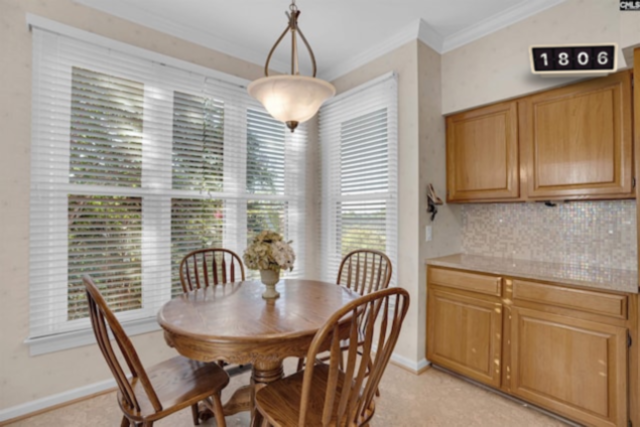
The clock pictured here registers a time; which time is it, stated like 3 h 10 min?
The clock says 18 h 06 min
